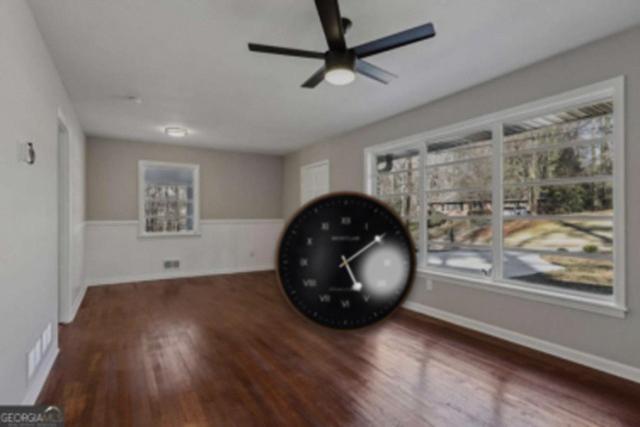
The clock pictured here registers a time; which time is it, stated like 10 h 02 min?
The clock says 5 h 09 min
